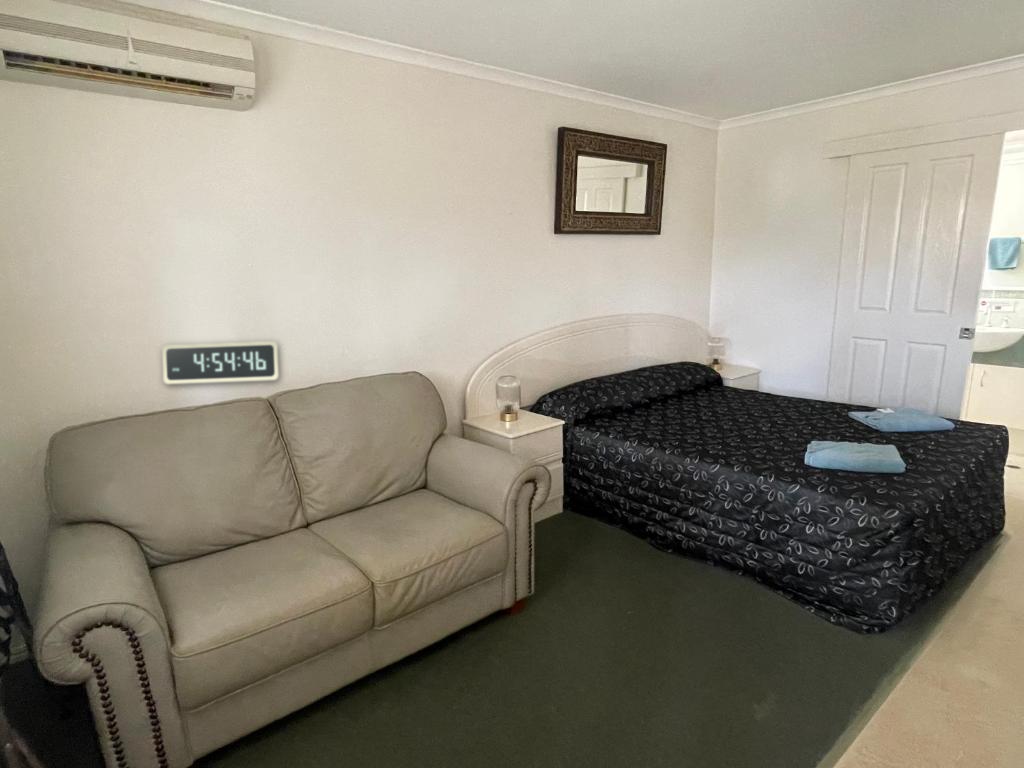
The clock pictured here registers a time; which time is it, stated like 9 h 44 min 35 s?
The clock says 4 h 54 min 46 s
